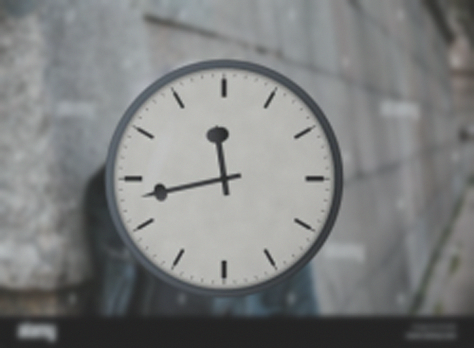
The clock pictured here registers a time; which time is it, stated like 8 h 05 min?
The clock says 11 h 43 min
